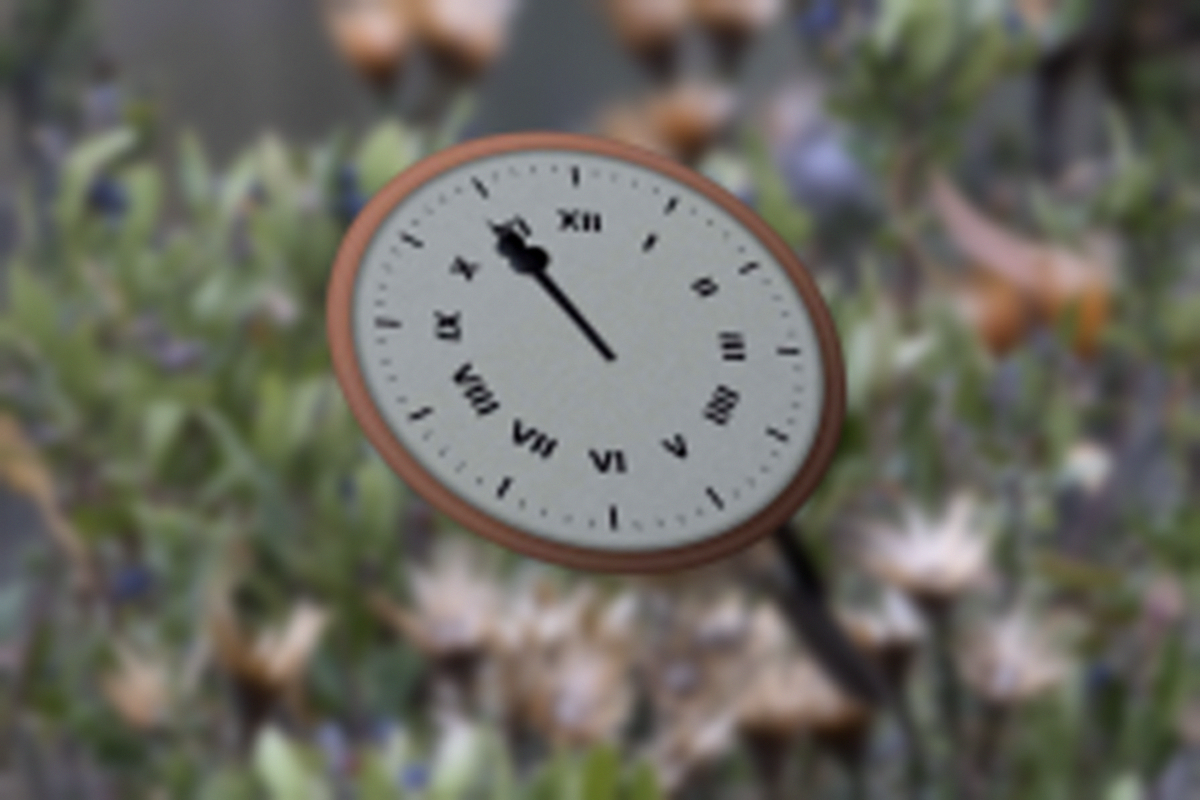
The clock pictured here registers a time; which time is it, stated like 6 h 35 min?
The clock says 10 h 54 min
